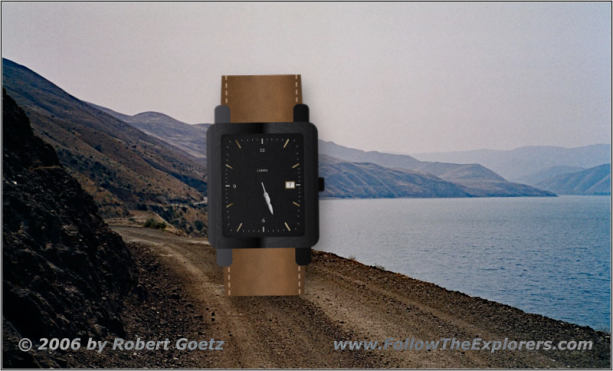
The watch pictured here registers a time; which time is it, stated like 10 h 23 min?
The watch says 5 h 27 min
